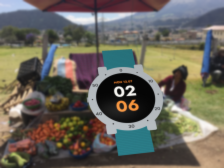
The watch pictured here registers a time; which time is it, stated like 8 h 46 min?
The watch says 2 h 06 min
